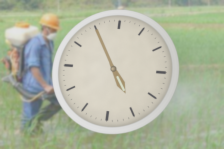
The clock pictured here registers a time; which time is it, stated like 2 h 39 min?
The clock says 4 h 55 min
